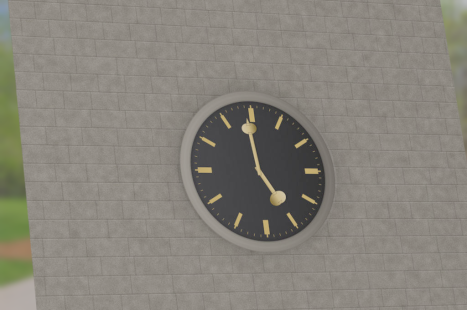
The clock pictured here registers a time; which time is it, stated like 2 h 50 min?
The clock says 4 h 59 min
